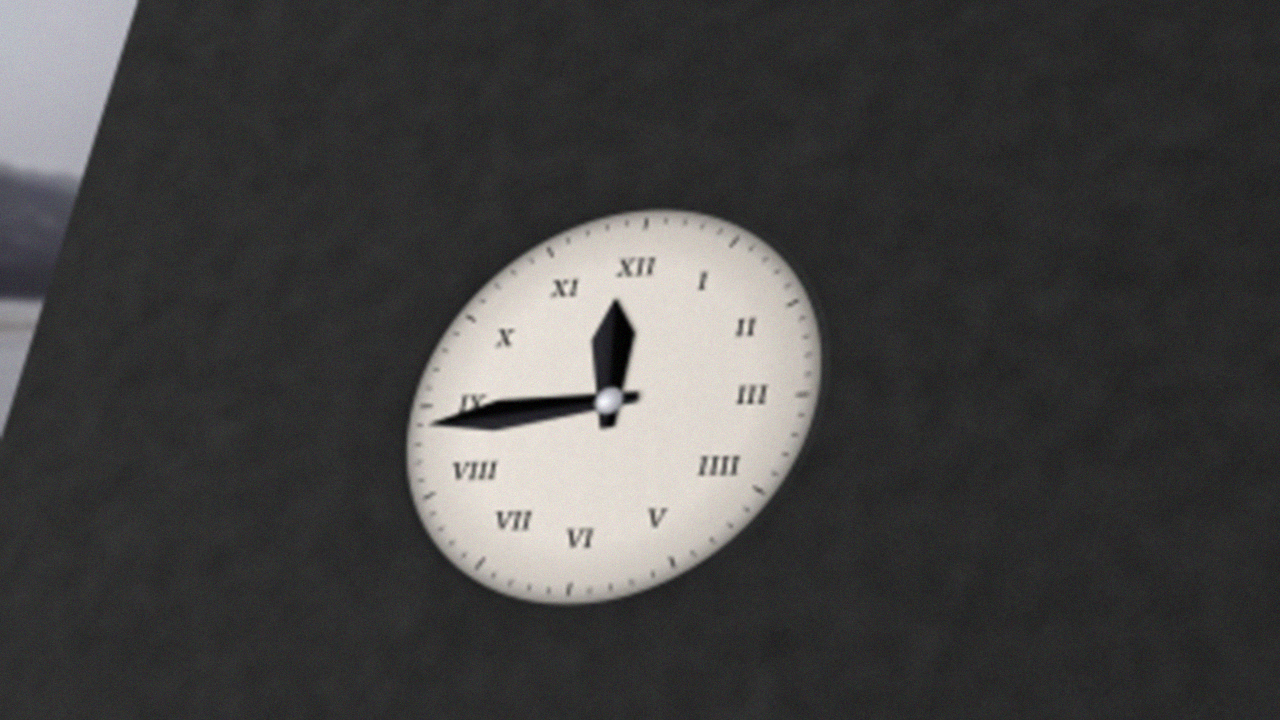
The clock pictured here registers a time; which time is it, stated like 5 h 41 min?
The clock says 11 h 44 min
